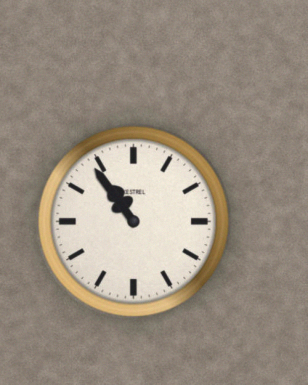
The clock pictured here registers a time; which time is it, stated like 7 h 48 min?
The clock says 10 h 54 min
